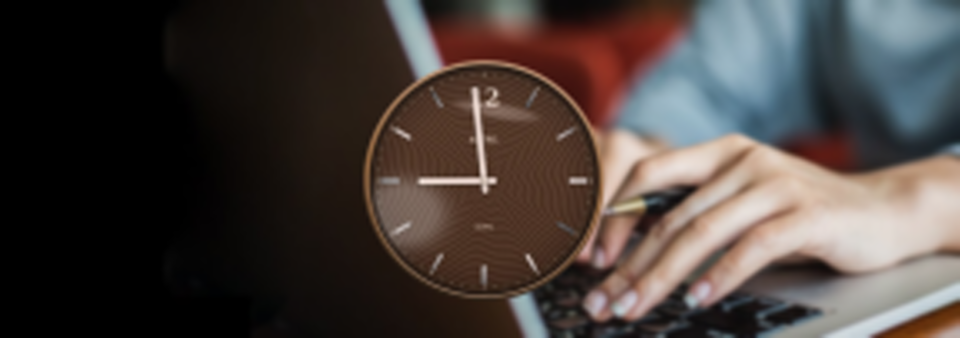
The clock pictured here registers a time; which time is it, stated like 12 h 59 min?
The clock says 8 h 59 min
